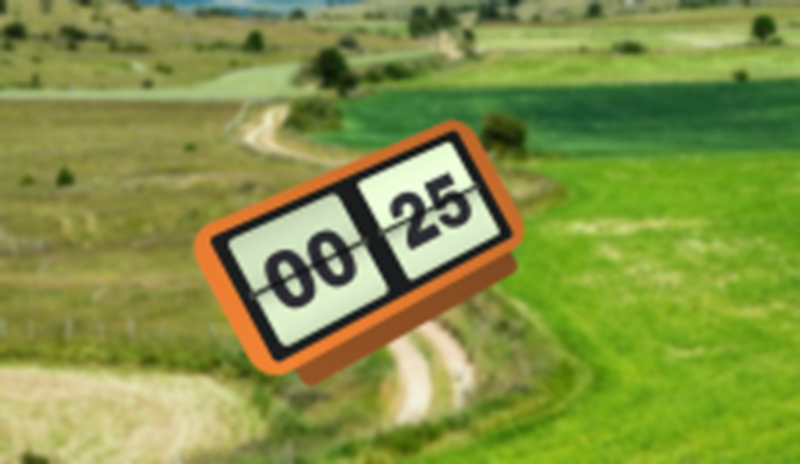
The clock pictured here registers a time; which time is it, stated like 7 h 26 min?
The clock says 0 h 25 min
